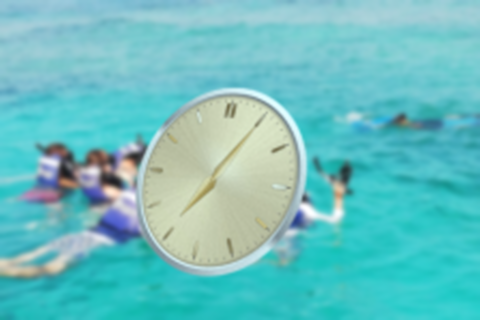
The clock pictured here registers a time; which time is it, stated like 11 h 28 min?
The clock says 7 h 05 min
